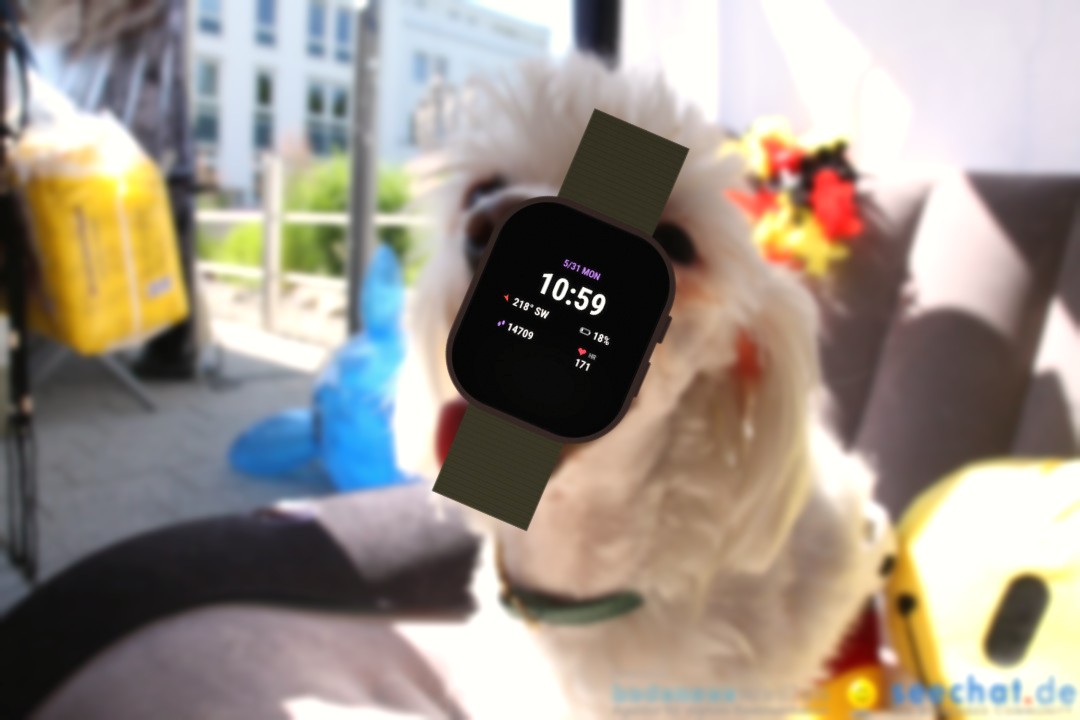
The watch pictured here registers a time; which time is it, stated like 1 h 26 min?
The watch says 10 h 59 min
